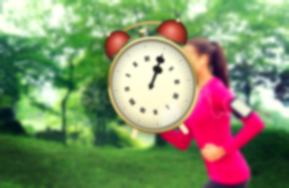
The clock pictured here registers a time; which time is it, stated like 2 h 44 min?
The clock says 1 h 05 min
